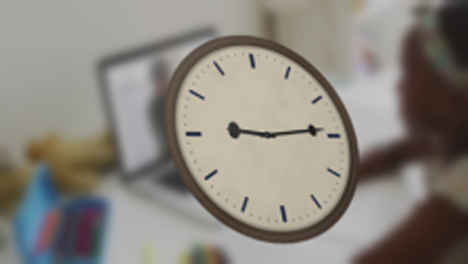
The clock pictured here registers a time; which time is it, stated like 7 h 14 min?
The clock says 9 h 14 min
